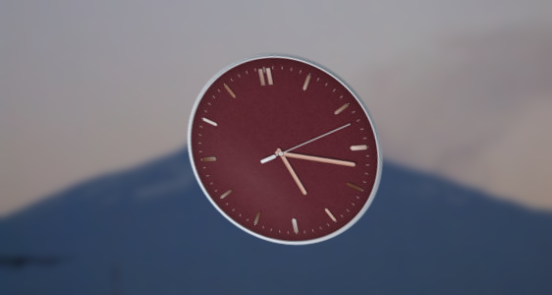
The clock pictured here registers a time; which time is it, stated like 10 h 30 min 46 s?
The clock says 5 h 17 min 12 s
